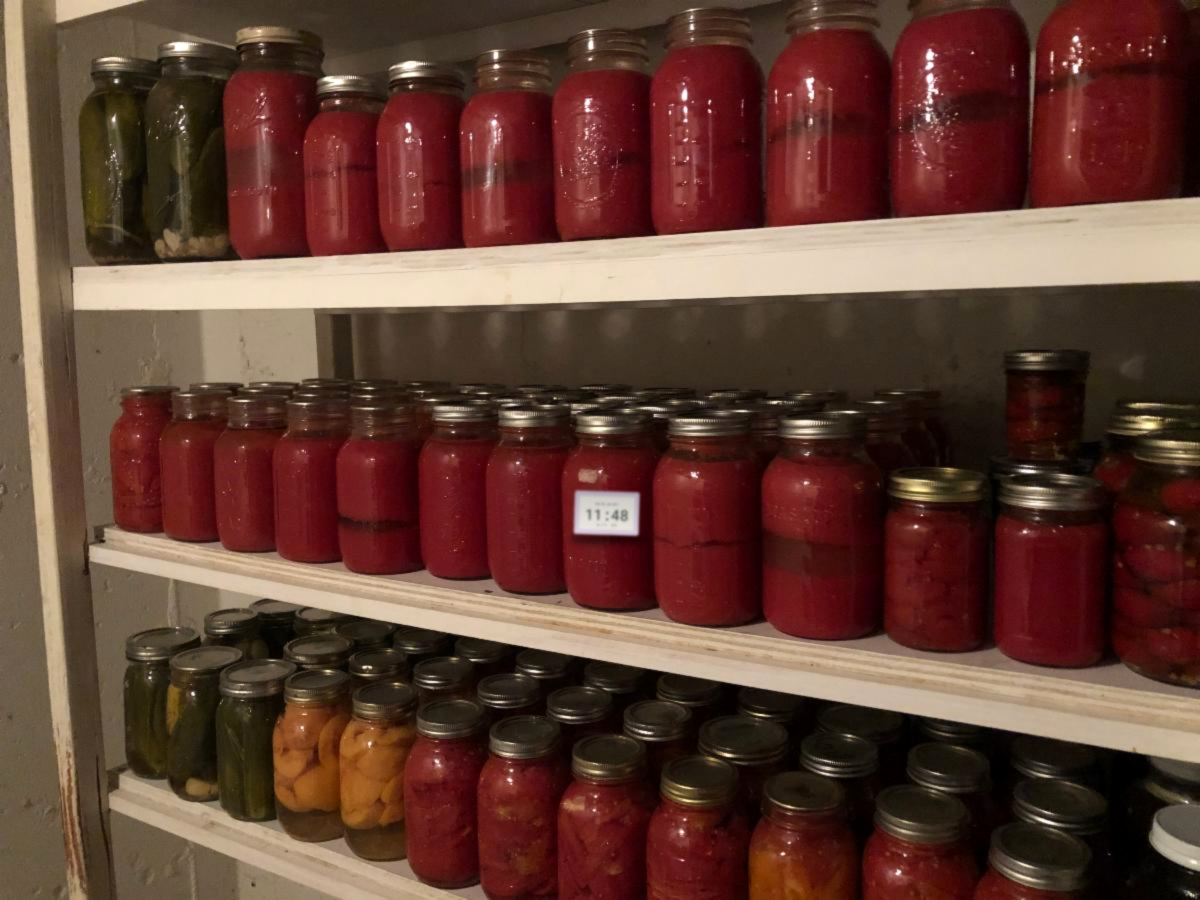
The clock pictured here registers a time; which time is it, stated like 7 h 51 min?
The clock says 11 h 48 min
